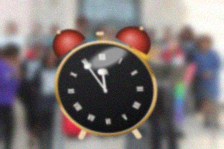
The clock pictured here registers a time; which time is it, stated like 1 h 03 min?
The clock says 11 h 55 min
